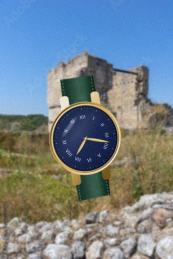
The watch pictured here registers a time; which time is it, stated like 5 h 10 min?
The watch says 7 h 18 min
